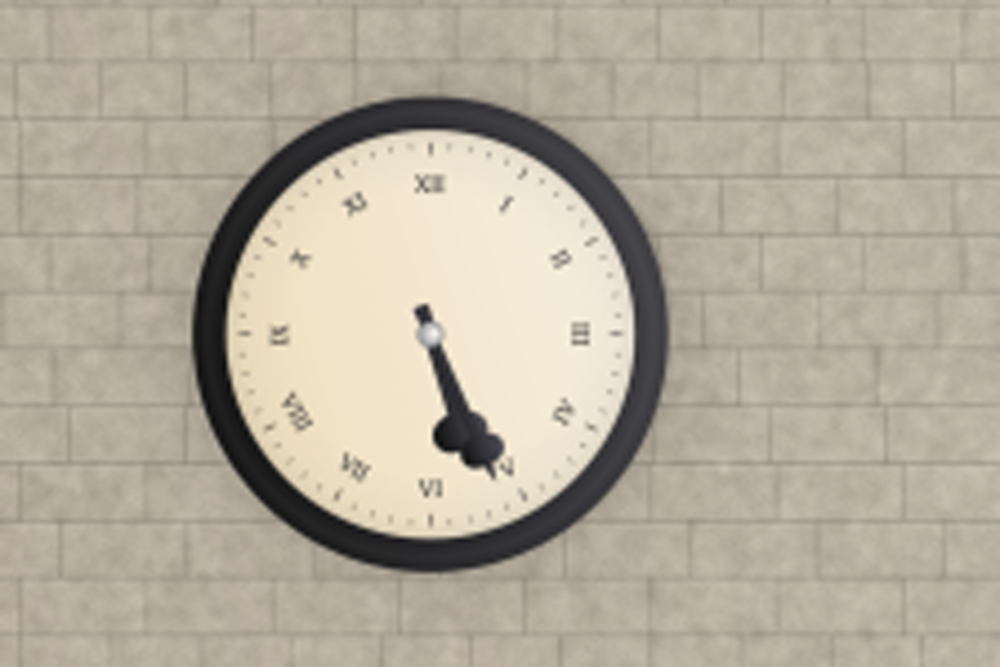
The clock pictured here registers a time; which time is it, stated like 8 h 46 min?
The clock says 5 h 26 min
